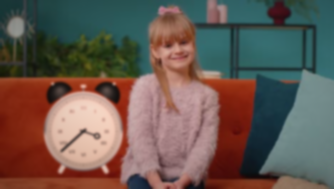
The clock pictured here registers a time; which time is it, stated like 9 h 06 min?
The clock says 3 h 38 min
